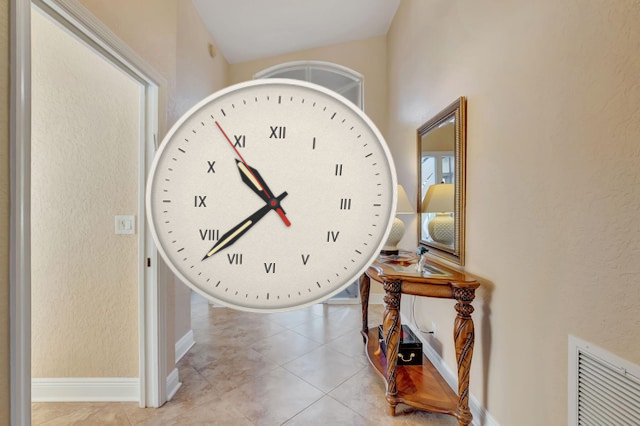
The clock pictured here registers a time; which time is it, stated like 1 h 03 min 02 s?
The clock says 10 h 37 min 54 s
